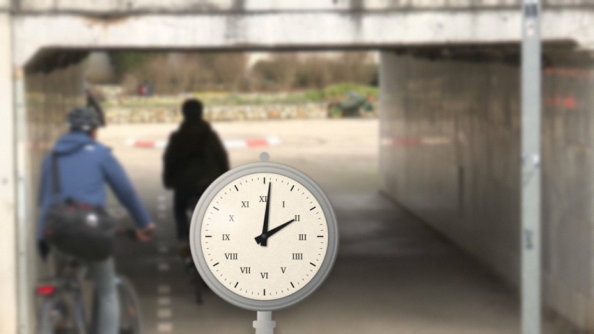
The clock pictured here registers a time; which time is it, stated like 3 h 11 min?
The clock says 2 h 01 min
